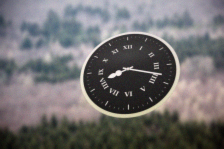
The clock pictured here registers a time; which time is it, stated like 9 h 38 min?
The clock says 8 h 18 min
